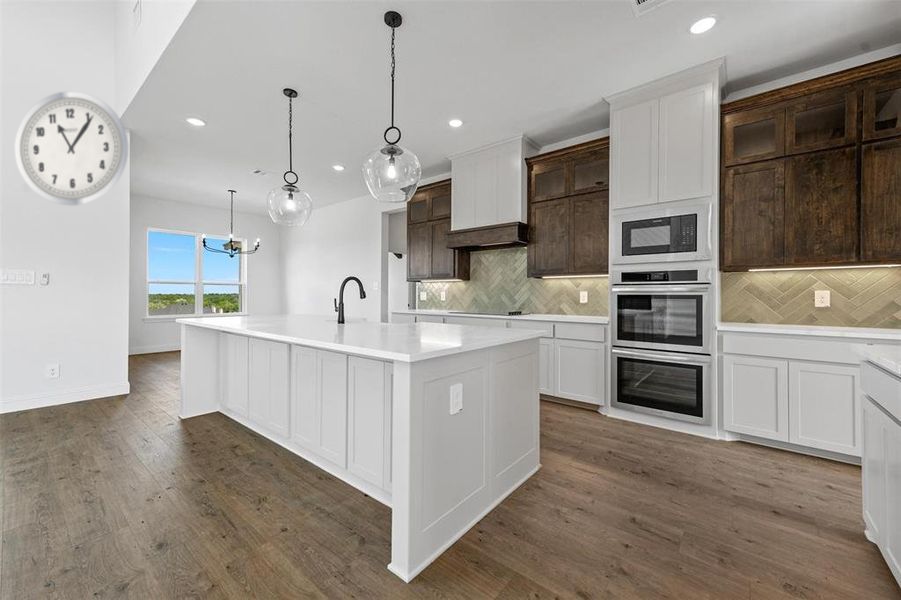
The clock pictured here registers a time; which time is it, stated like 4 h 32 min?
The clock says 11 h 06 min
